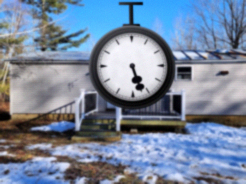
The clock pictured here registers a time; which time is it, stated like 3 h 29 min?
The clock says 5 h 27 min
